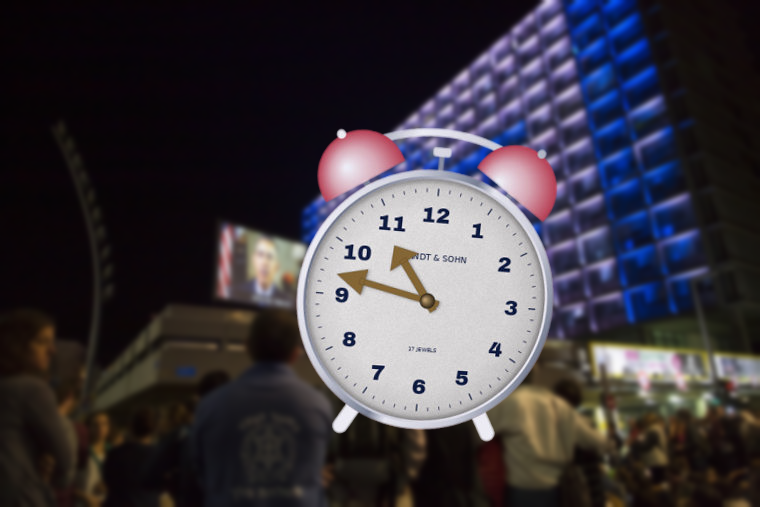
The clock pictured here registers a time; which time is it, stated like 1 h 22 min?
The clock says 10 h 47 min
